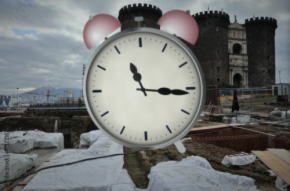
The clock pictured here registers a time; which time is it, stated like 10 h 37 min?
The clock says 11 h 16 min
